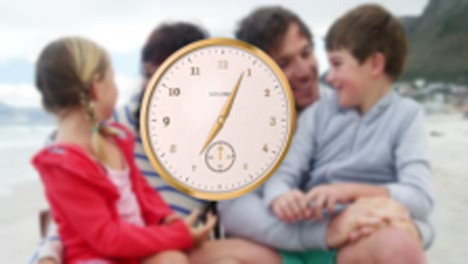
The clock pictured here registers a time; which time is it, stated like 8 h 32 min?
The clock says 7 h 04 min
